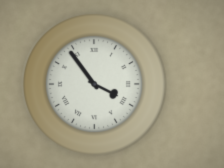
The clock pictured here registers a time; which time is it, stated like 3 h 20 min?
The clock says 3 h 54 min
